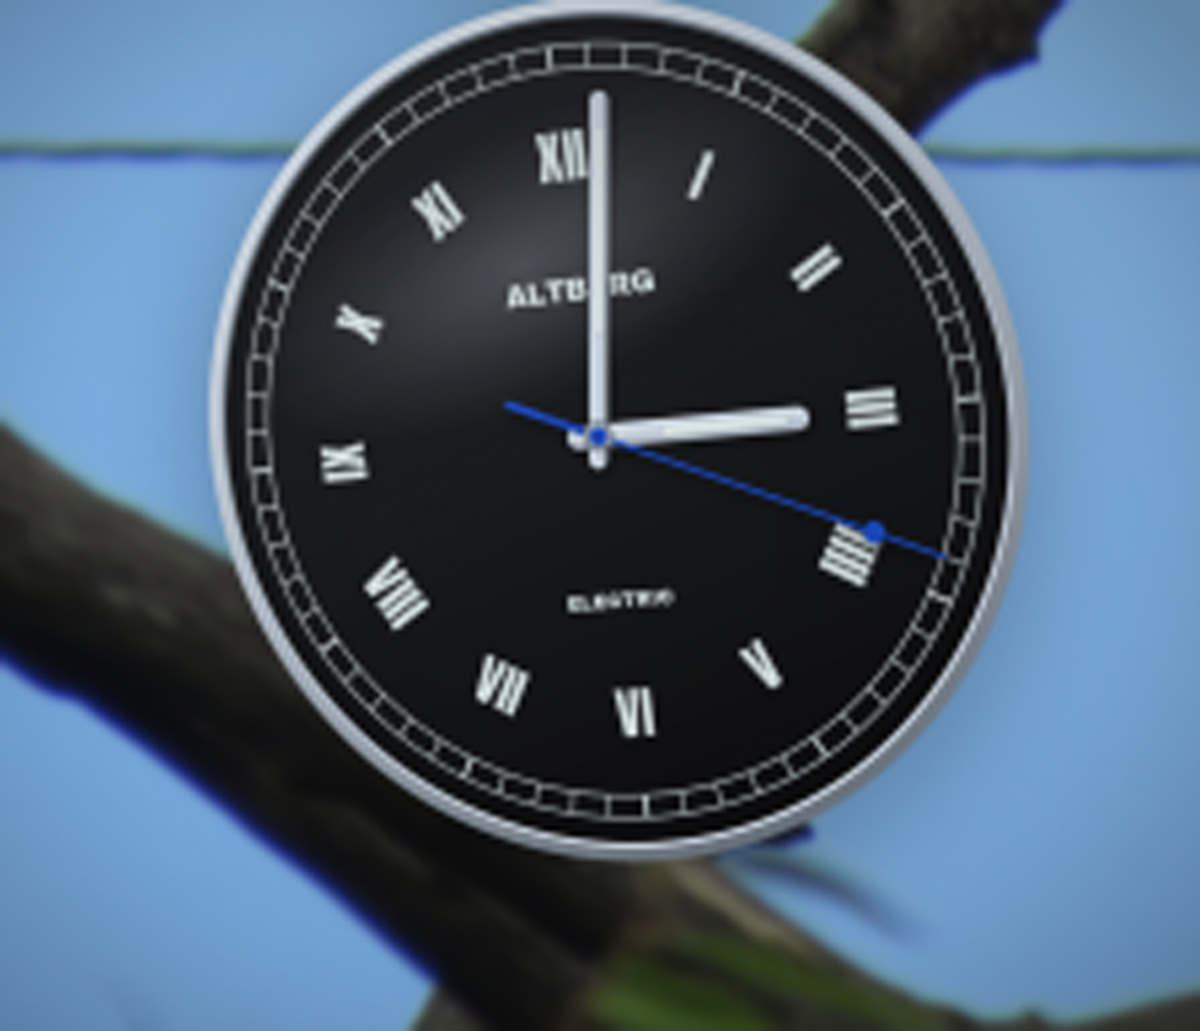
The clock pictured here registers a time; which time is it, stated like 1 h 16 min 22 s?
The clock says 3 h 01 min 19 s
